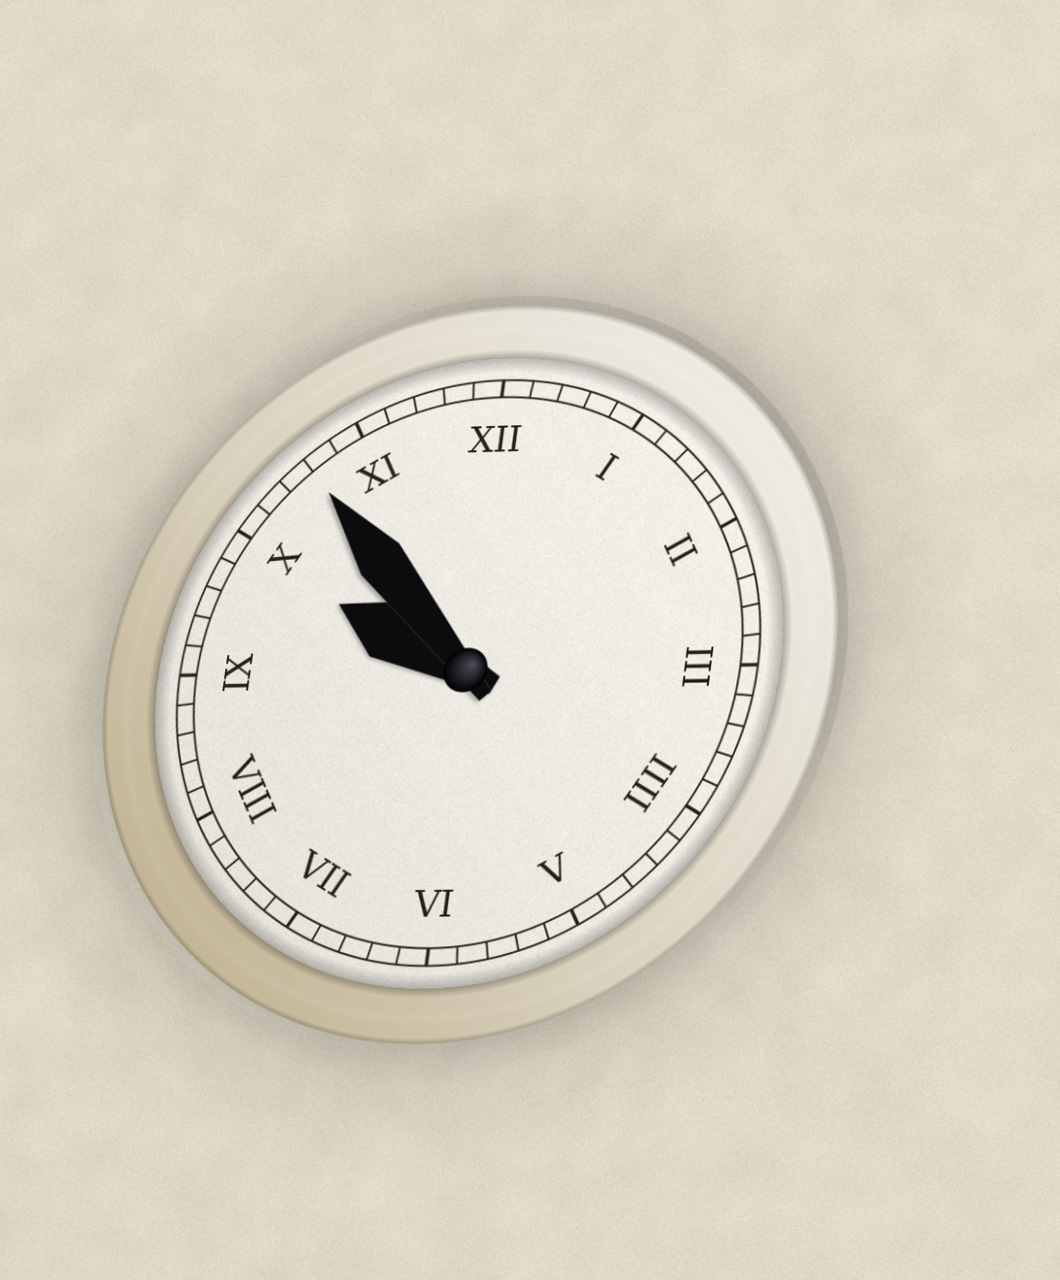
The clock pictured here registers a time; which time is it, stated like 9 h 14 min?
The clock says 9 h 53 min
